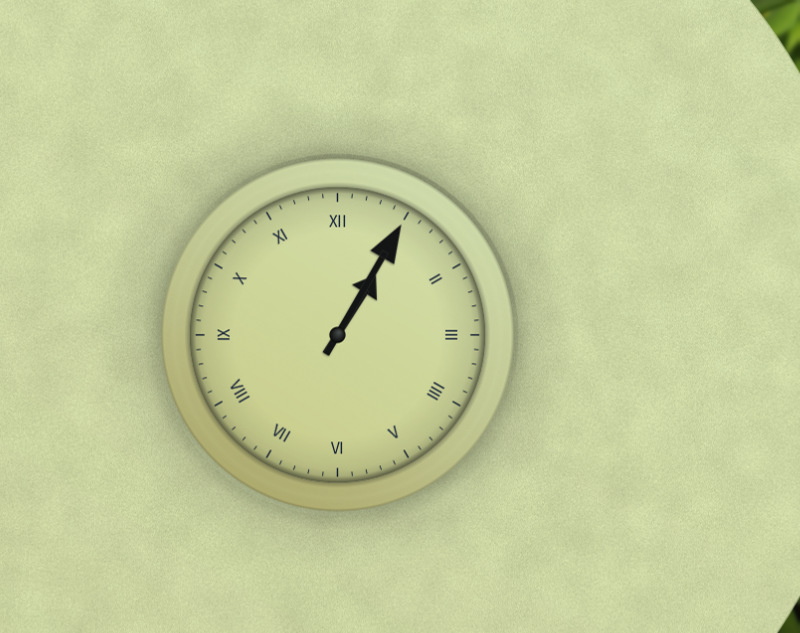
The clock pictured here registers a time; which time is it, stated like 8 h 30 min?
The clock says 1 h 05 min
